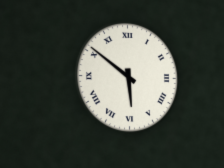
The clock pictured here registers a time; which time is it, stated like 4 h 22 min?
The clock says 5 h 51 min
